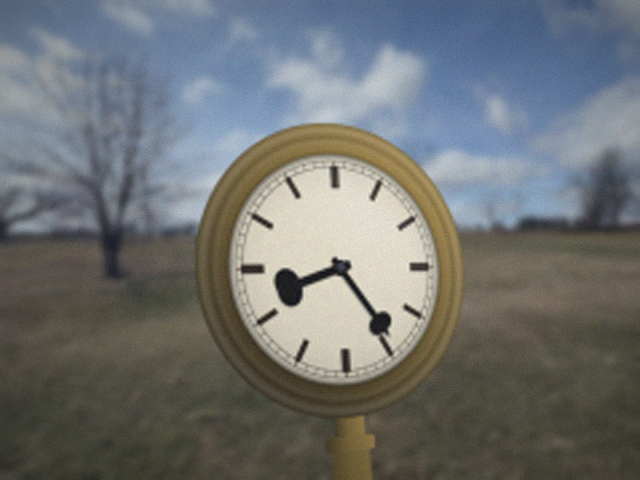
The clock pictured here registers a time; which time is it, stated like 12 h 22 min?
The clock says 8 h 24 min
